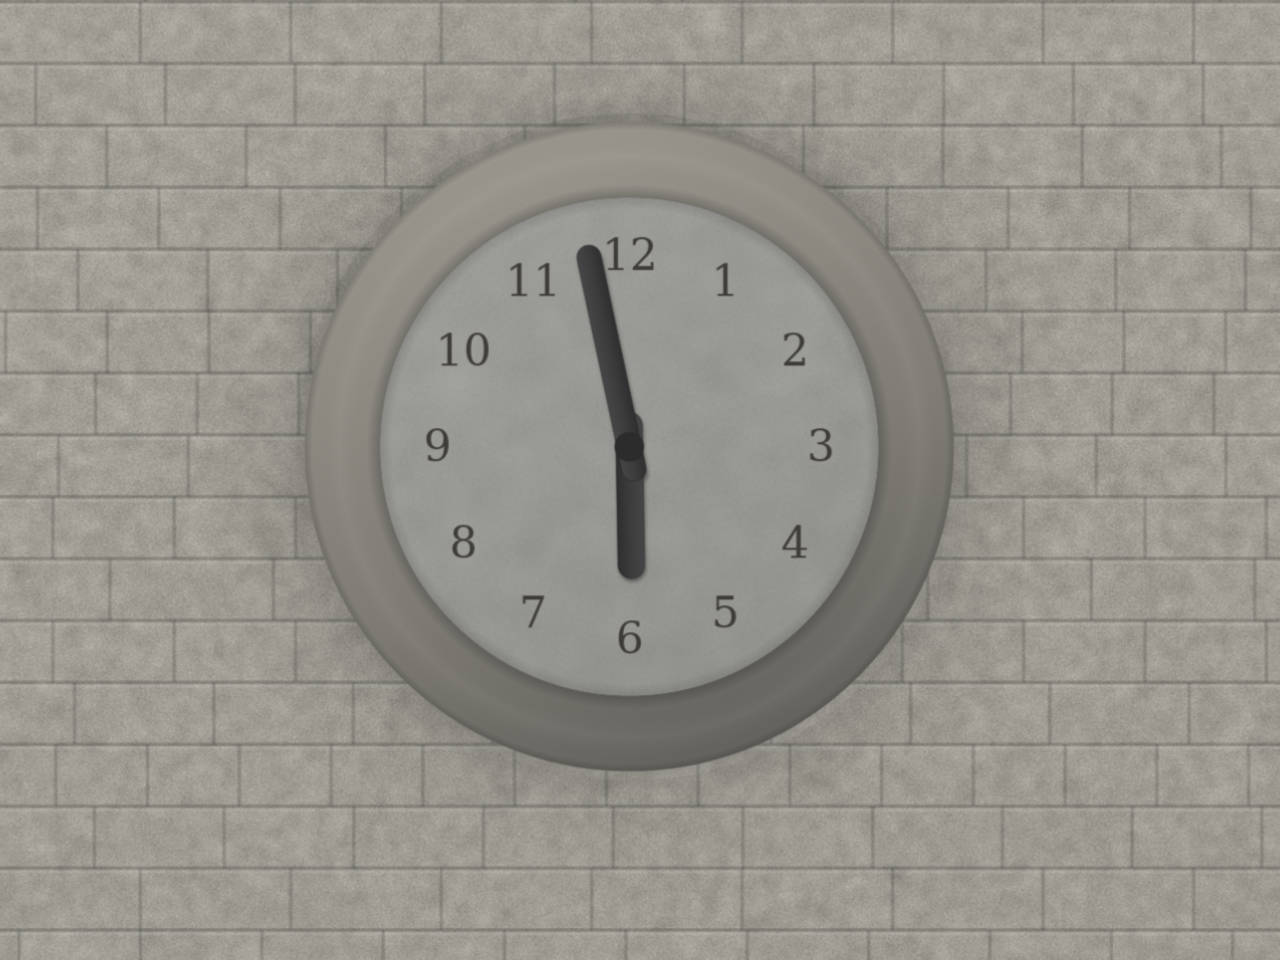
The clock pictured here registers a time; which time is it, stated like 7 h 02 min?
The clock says 5 h 58 min
